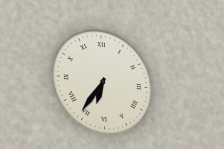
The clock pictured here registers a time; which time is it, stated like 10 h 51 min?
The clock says 6 h 36 min
